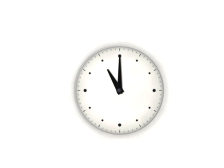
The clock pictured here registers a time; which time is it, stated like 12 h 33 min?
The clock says 11 h 00 min
